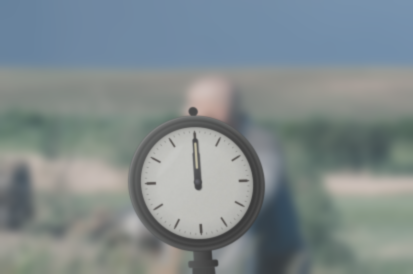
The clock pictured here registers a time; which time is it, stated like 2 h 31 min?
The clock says 12 h 00 min
